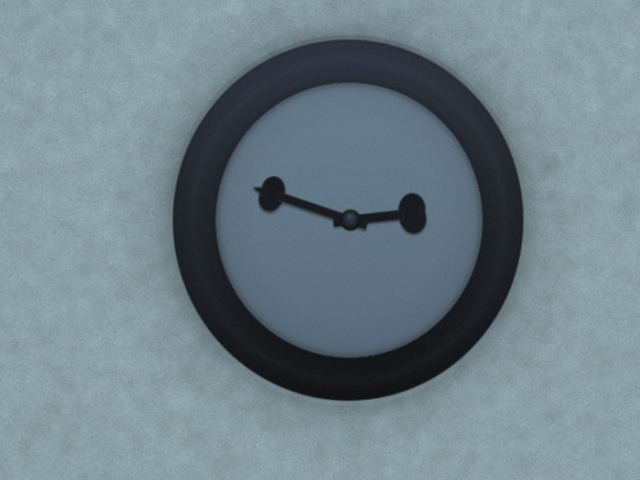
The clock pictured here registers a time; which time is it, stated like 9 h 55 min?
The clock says 2 h 48 min
